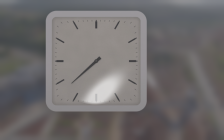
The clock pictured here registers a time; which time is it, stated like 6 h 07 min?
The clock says 7 h 38 min
